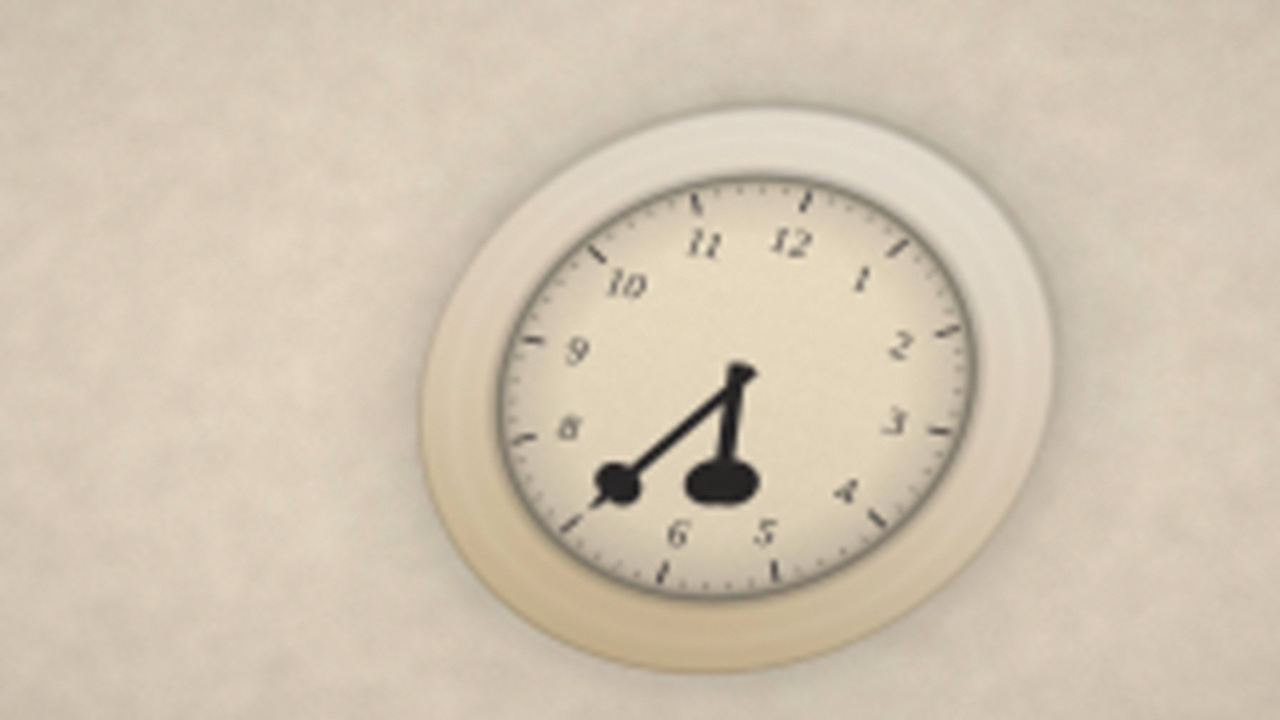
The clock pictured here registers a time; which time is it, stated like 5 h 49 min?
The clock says 5 h 35 min
